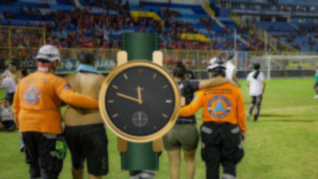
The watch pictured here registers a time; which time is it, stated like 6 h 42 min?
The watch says 11 h 48 min
